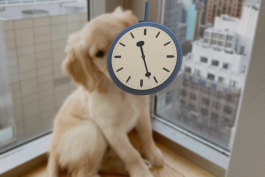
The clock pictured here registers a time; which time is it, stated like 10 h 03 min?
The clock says 11 h 27 min
